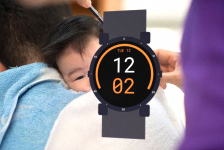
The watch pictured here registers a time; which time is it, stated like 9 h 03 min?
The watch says 12 h 02 min
